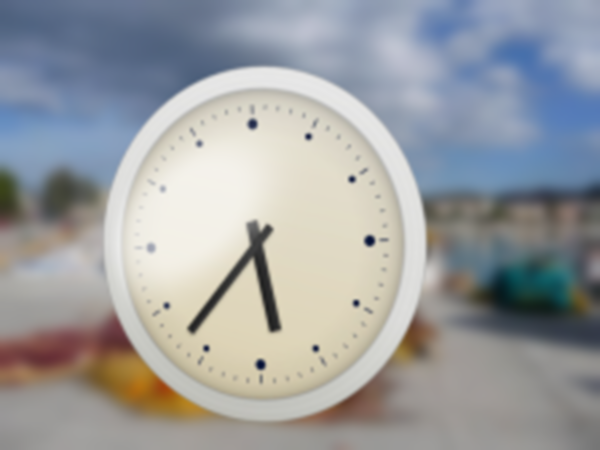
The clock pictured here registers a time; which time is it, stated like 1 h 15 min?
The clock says 5 h 37 min
